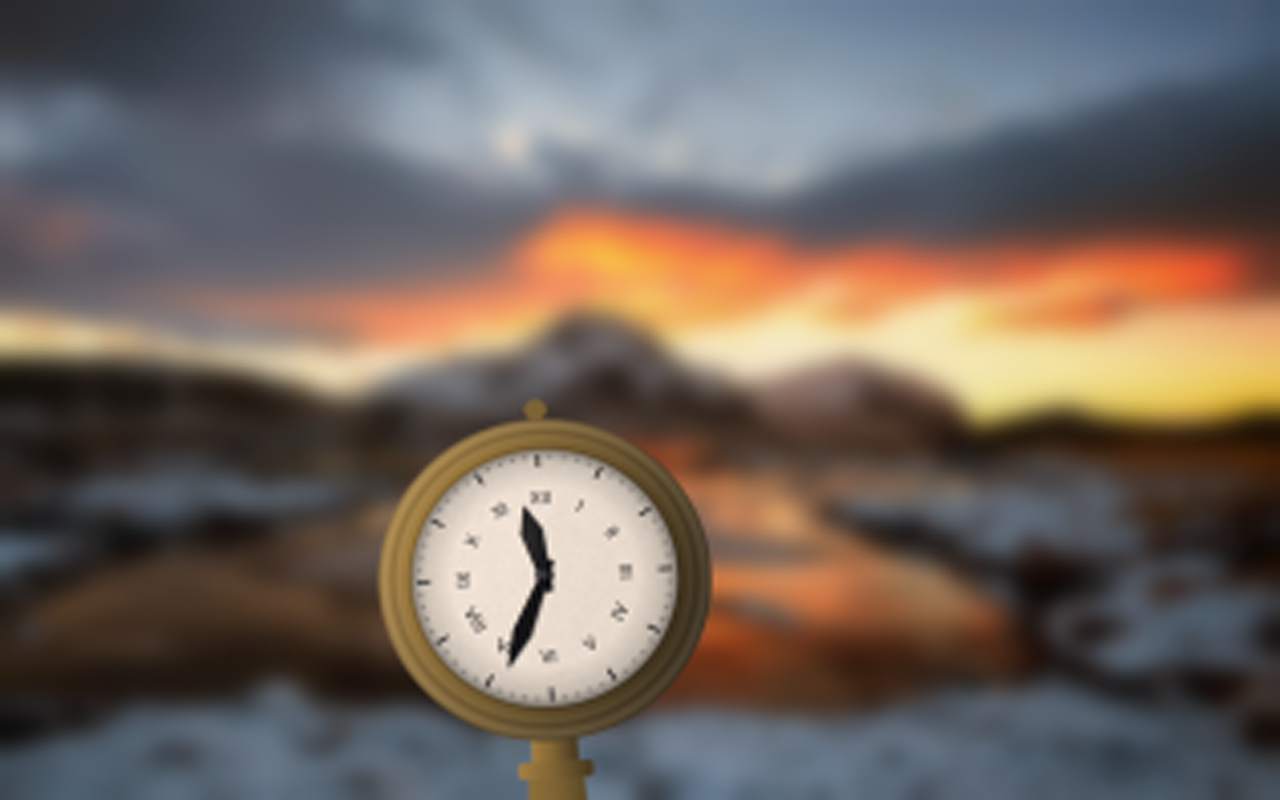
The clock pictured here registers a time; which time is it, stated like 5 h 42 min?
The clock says 11 h 34 min
